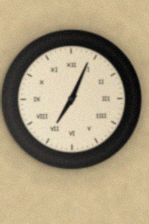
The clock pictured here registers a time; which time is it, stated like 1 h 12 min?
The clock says 7 h 04 min
